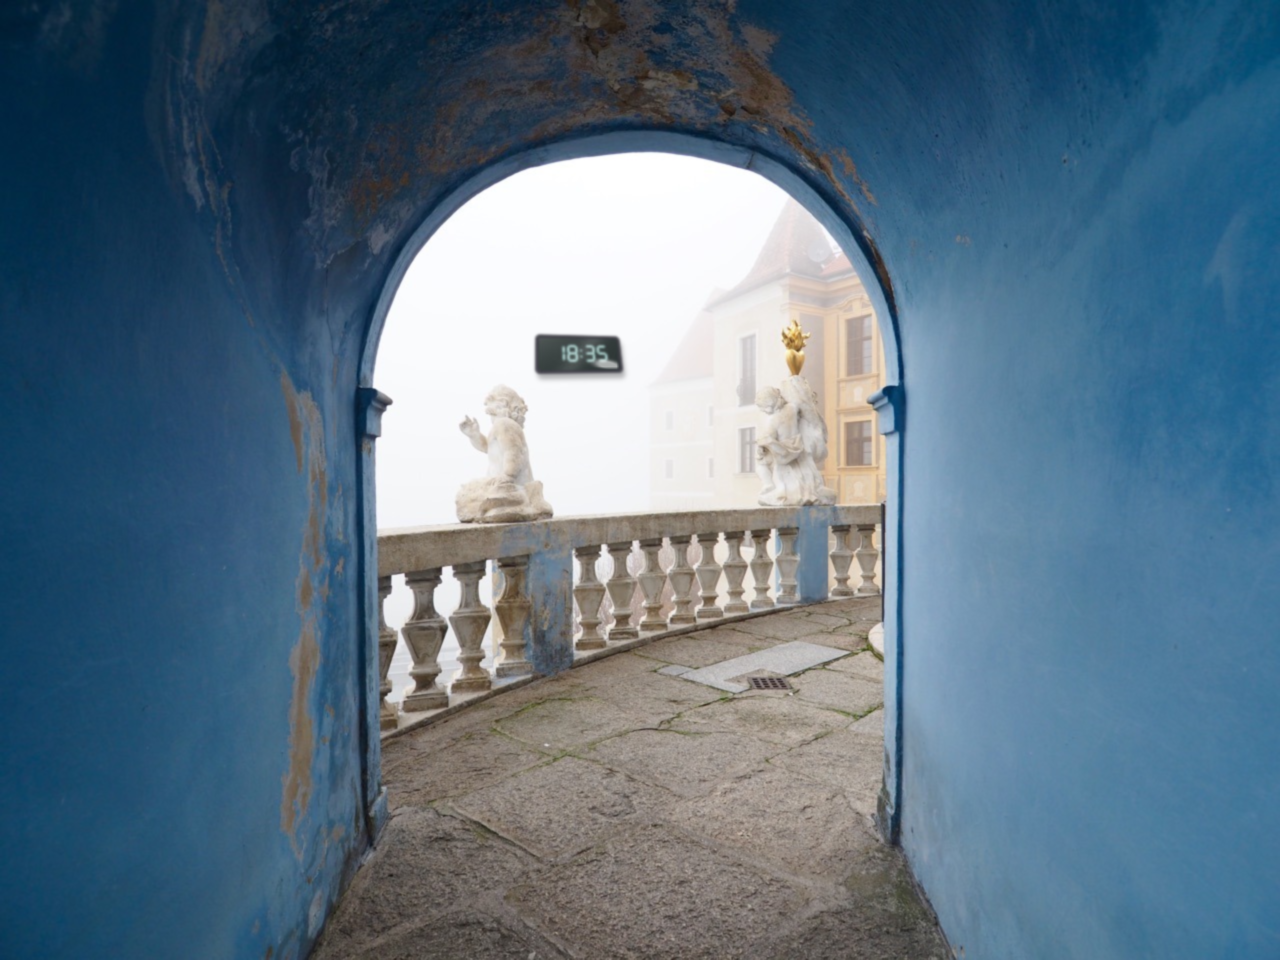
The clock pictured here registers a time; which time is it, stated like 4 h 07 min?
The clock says 18 h 35 min
